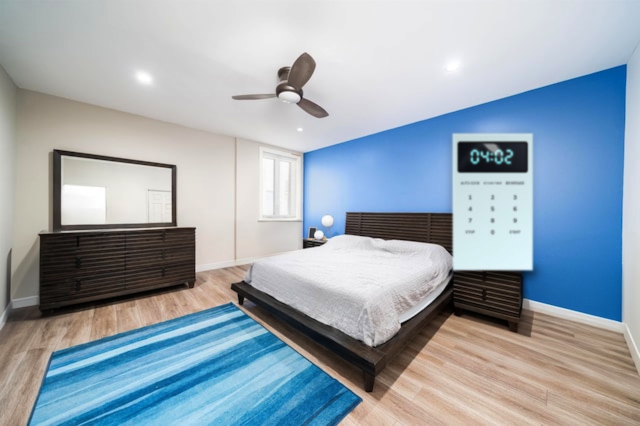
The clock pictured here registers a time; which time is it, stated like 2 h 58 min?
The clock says 4 h 02 min
